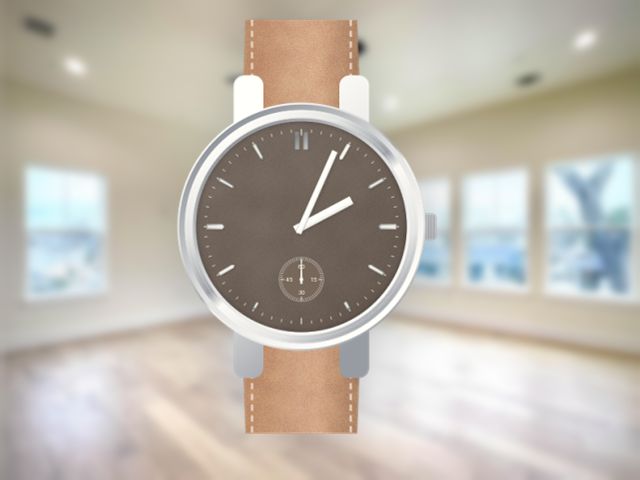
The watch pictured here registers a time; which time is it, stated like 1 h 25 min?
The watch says 2 h 04 min
